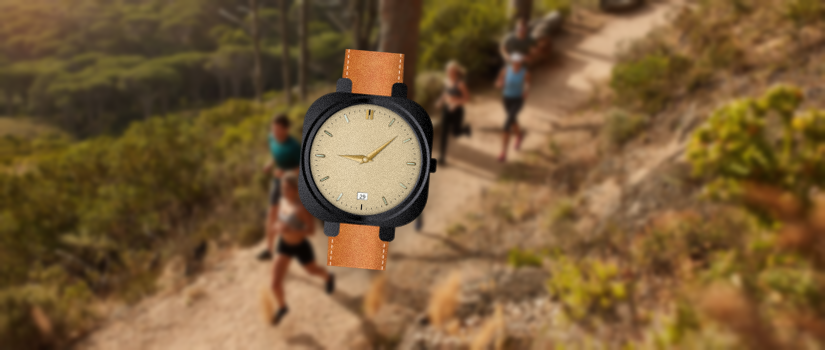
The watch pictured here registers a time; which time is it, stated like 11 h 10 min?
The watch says 9 h 08 min
